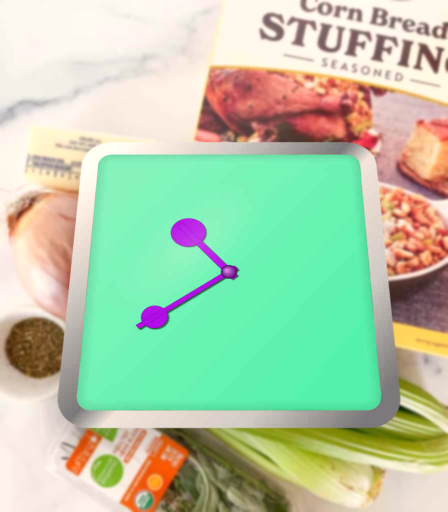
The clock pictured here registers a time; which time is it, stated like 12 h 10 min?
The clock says 10 h 39 min
